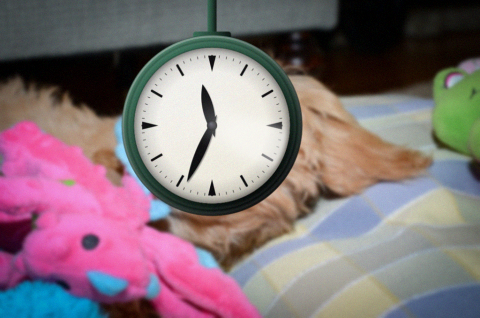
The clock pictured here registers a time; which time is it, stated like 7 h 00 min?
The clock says 11 h 34 min
